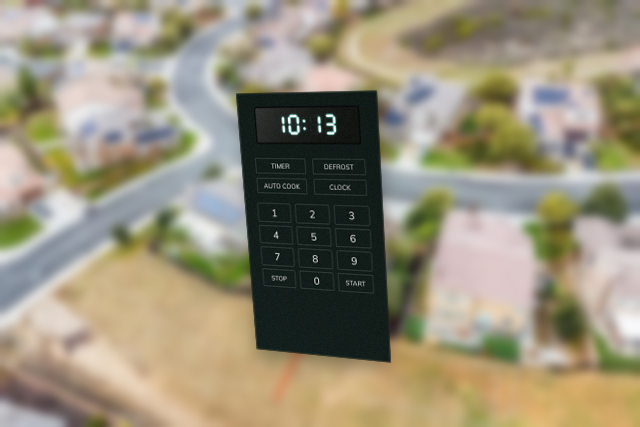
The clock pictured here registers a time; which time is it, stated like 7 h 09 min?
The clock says 10 h 13 min
